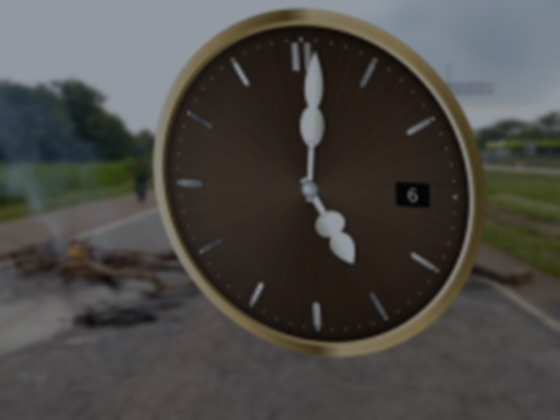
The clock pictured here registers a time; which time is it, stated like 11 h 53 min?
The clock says 5 h 01 min
